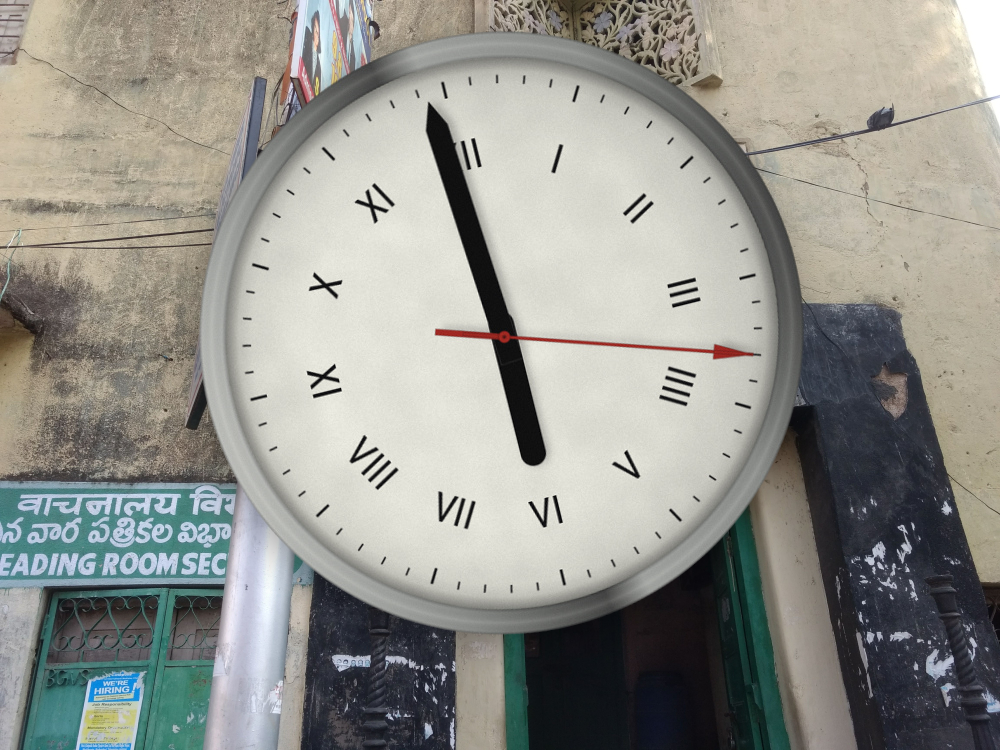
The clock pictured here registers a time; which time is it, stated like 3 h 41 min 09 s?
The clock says 5 h 59 min 18 s
